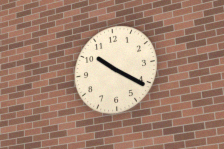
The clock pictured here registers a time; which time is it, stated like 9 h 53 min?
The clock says 10 h 21 min
